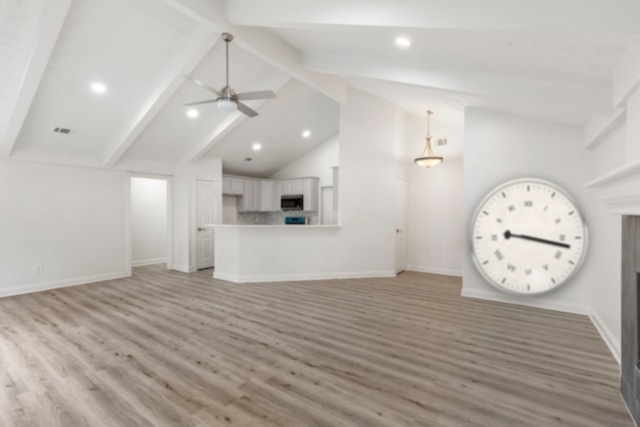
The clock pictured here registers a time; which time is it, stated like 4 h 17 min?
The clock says 9 h 17 min
